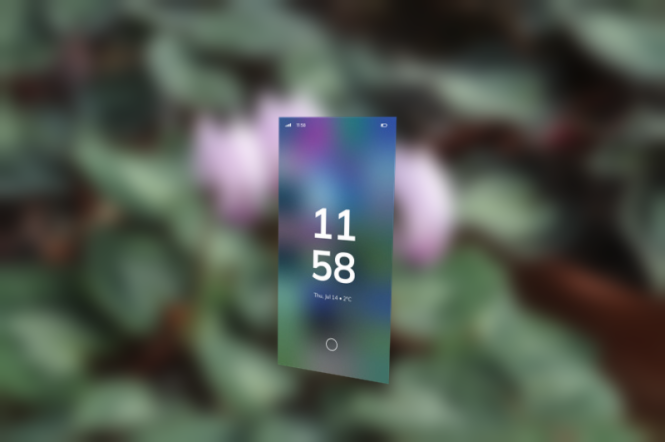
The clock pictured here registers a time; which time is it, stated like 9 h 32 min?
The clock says 11 h 58 min
